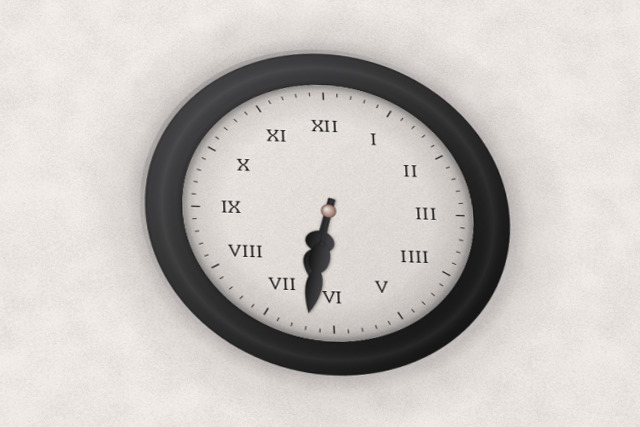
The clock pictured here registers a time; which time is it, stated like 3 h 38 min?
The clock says 6 h 32 min
